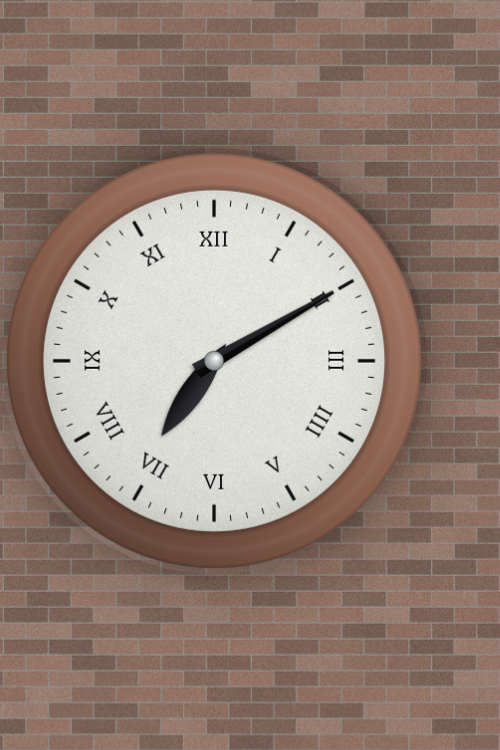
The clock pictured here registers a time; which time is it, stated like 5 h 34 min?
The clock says 7 h 10 min
